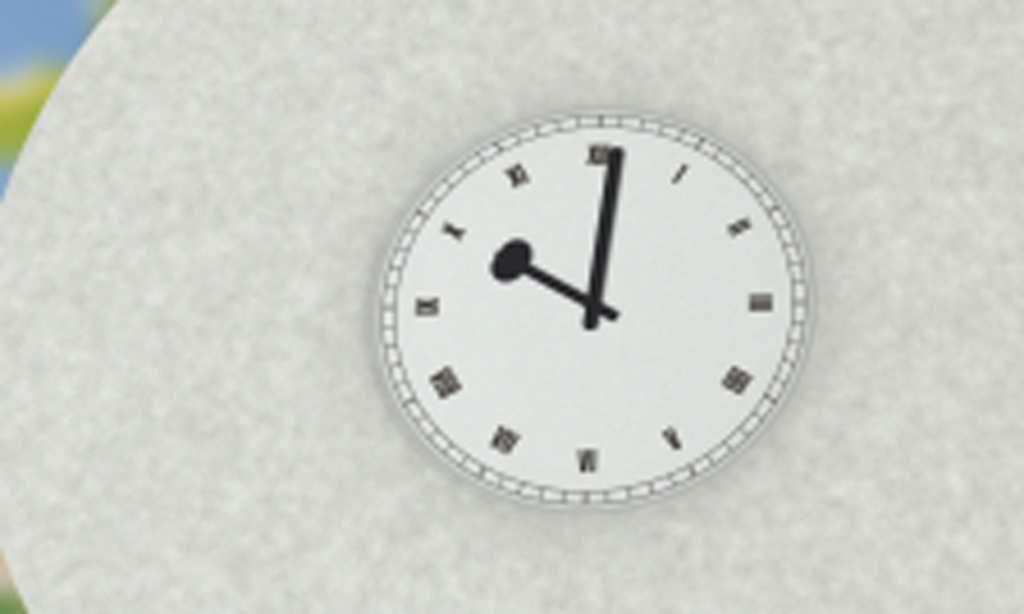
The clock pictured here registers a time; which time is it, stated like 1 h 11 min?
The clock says 10 h 01 min
